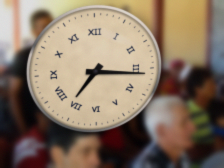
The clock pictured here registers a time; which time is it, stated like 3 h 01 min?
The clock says 7 h 16 min
